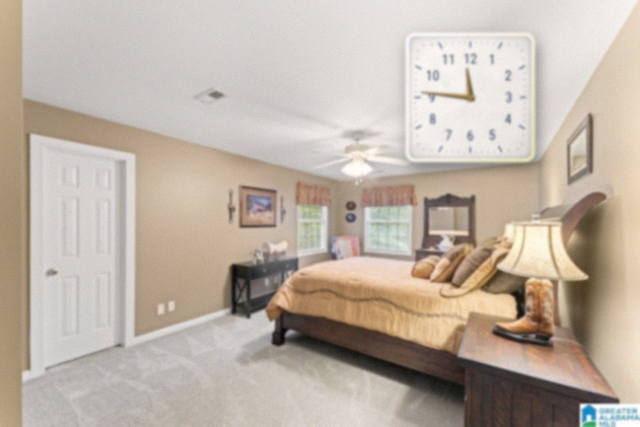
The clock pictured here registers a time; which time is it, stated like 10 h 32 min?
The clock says 11 h 46 min
